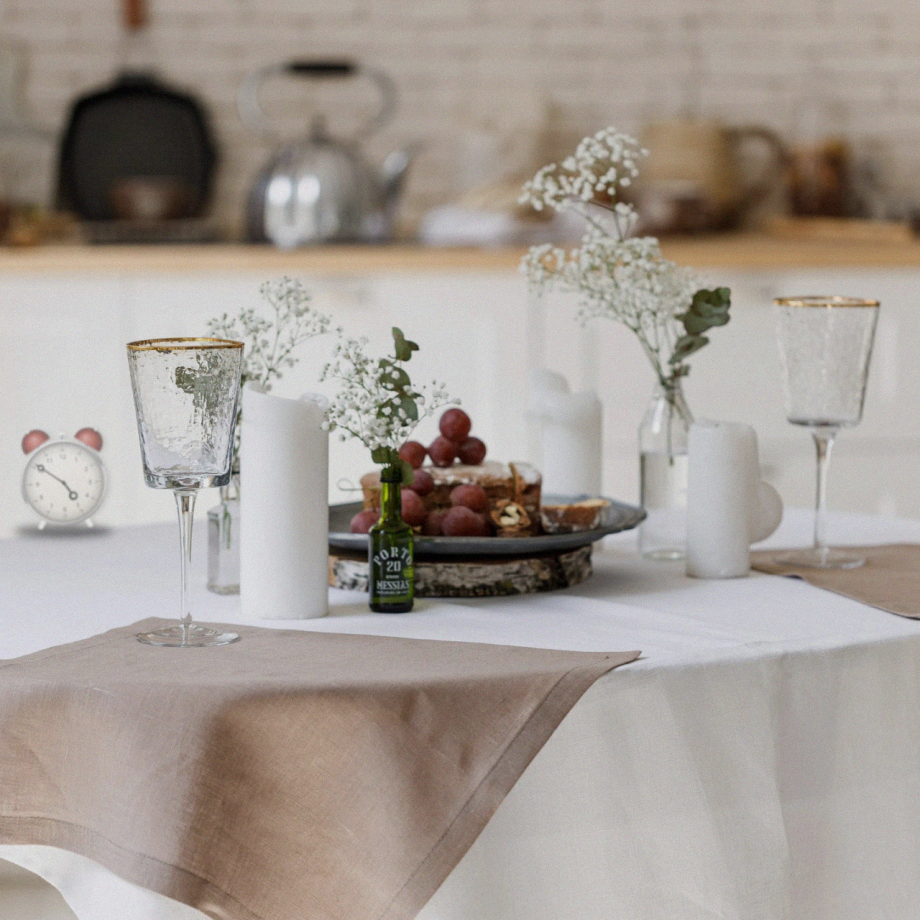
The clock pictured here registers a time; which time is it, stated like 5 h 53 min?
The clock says 4 h 51 min
